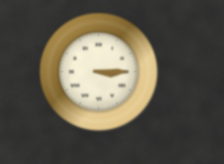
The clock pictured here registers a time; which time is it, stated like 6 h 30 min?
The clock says 3 h 15 min
